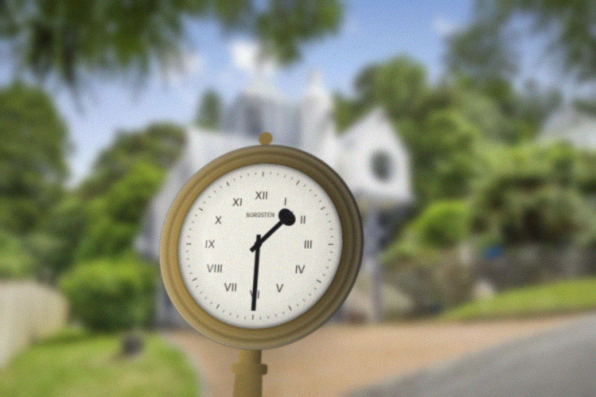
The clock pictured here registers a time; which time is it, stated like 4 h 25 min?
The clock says 1 h 30 min
